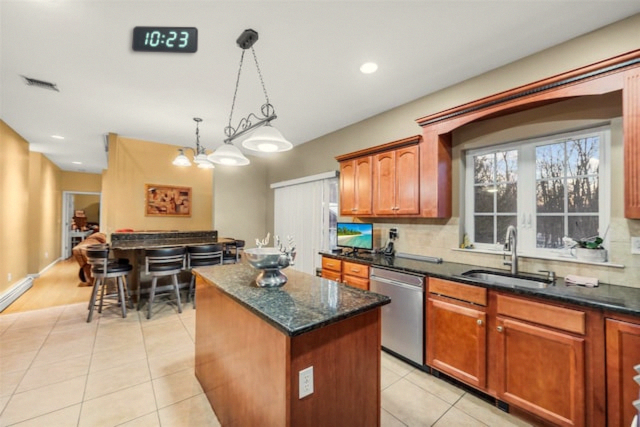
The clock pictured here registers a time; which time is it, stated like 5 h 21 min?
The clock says 10 h 23 min
